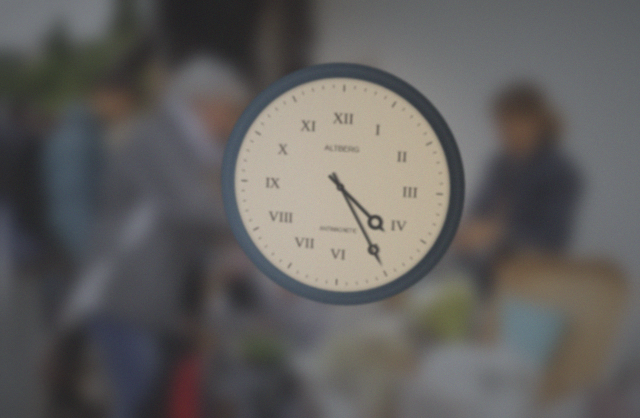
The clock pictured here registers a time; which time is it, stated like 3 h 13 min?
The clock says 4 h 25 min
